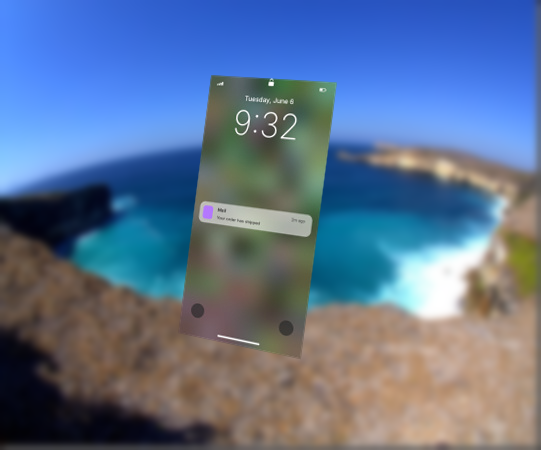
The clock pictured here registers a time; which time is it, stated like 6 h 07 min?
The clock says 9 h 32 min
